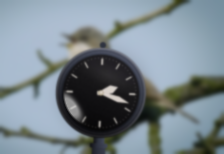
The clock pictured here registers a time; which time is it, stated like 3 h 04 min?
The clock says 2 h 18 min
